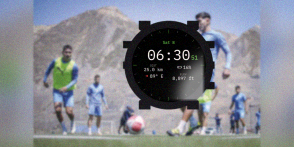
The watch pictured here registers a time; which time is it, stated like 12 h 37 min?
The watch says 6 h 30 min
